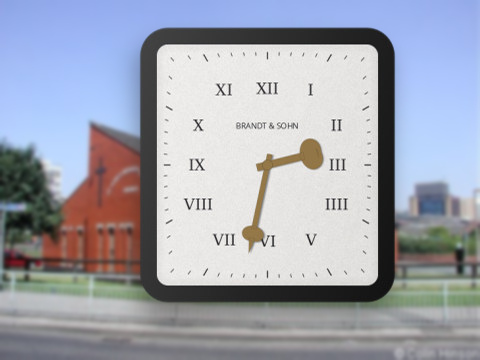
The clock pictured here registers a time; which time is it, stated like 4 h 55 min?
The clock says 2 h 32 min
